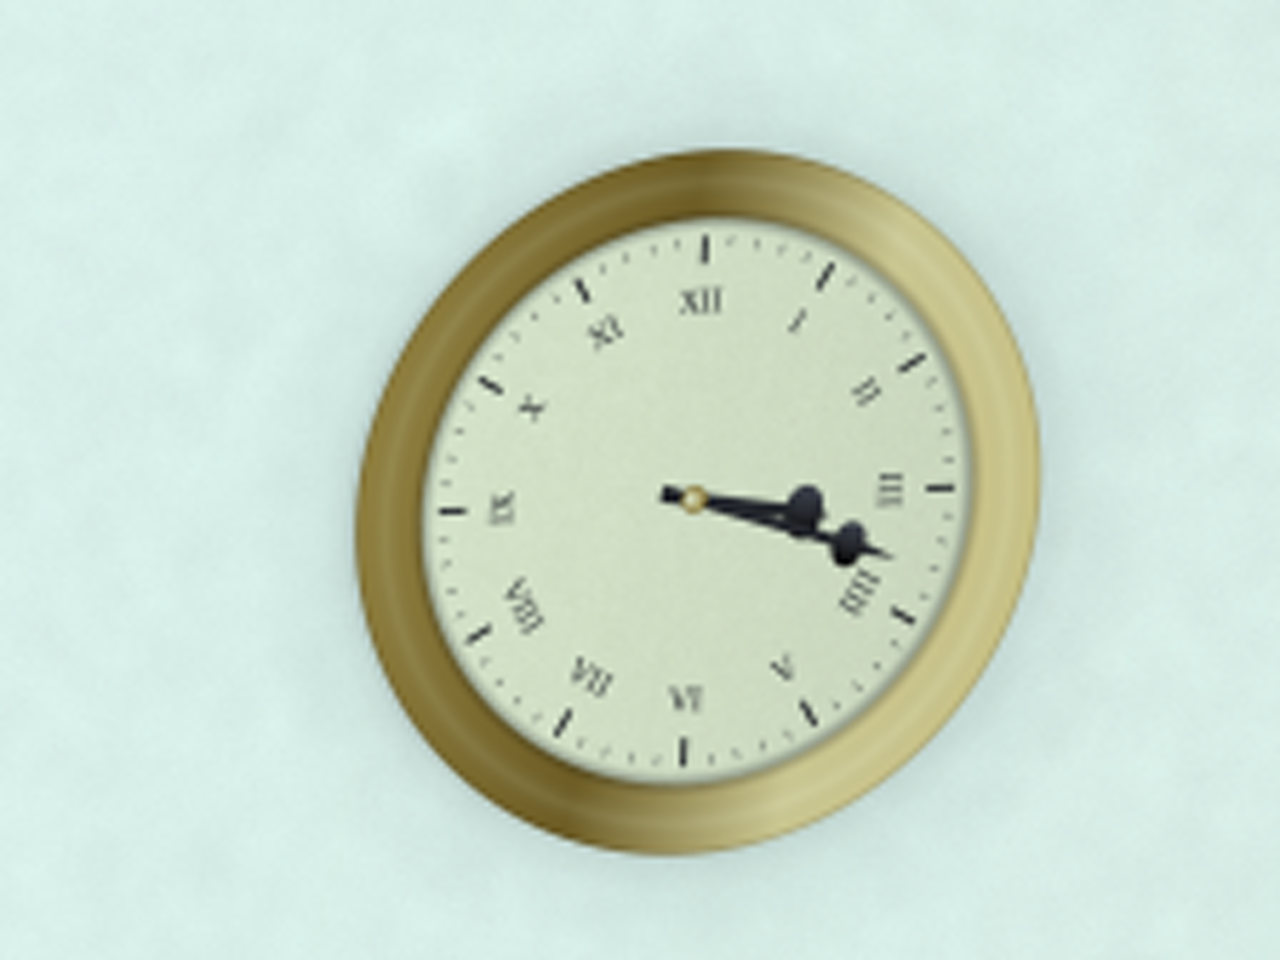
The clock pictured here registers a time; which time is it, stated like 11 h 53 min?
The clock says 3 h 18 min
